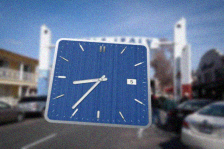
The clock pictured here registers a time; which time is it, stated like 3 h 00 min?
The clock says 8 h 36 min
